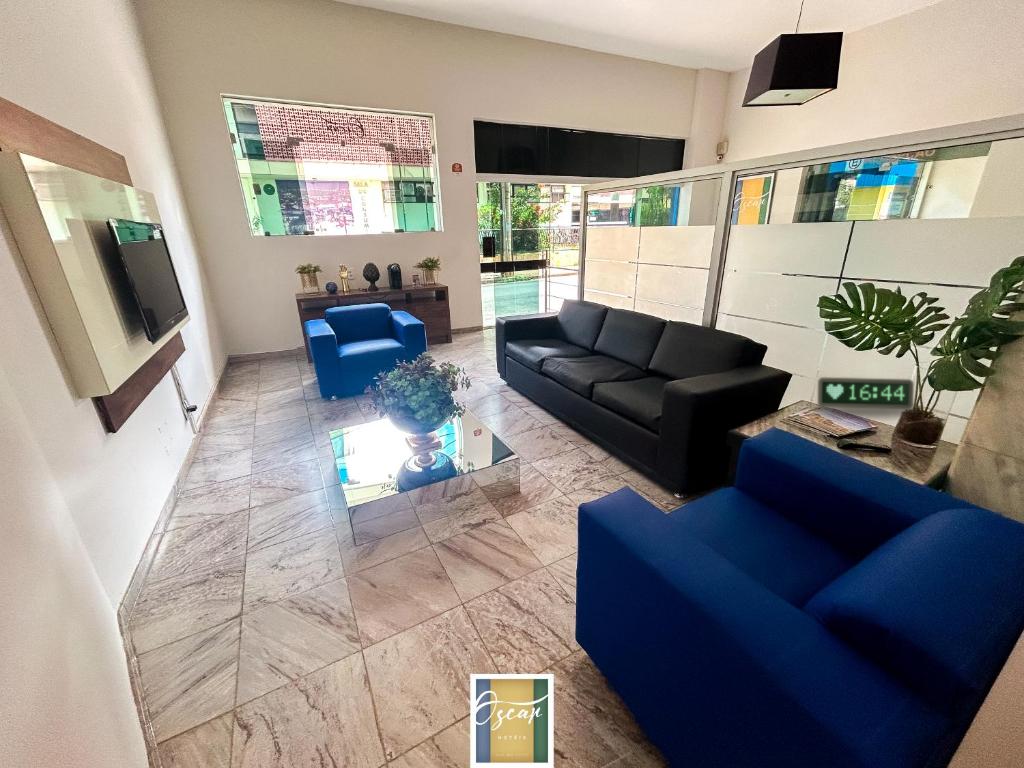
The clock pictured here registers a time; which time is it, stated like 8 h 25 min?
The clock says 16 h 44 min
